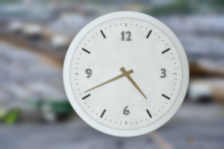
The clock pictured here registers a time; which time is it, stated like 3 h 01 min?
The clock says 4 h 41 min
